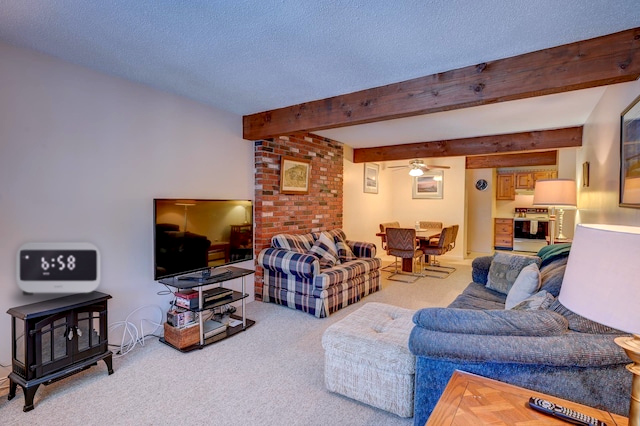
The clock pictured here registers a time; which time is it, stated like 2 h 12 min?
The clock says 6 h 58 min
